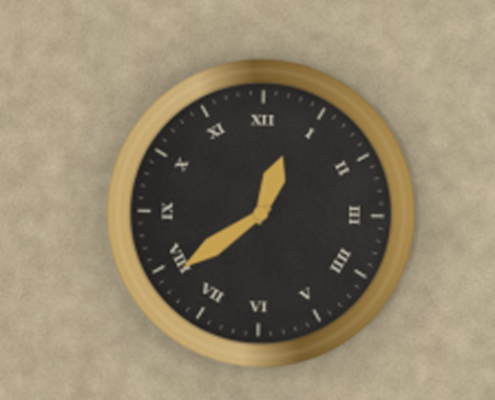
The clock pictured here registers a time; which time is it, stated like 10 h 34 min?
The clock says 12 h 39 min
